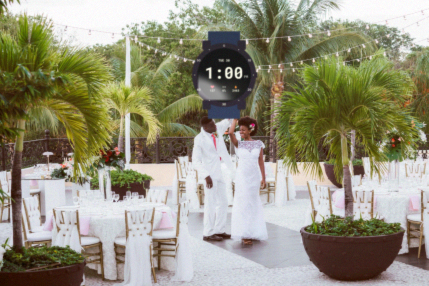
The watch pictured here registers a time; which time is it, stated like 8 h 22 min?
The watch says 1 h 00 min
